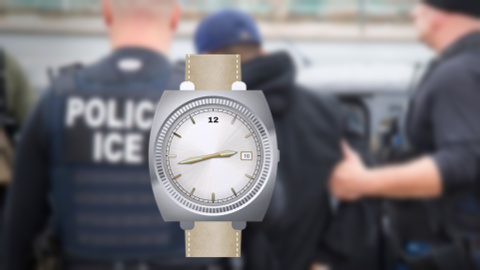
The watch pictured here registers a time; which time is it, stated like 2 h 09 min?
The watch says 2 h 43 min
